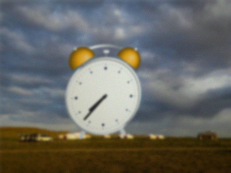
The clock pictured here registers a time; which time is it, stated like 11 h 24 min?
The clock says 7 h 37 min
